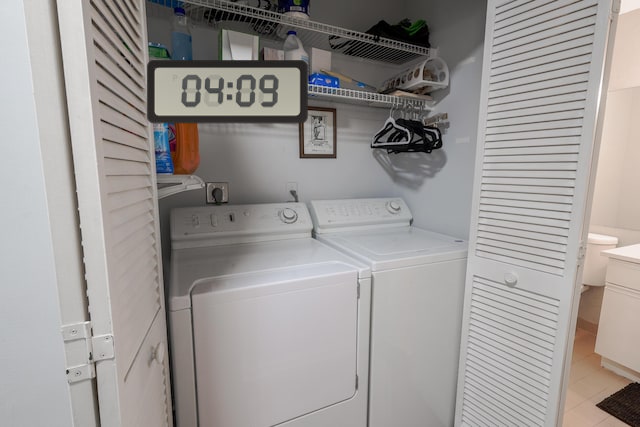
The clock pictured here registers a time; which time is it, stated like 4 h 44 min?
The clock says 4 h 09 min
